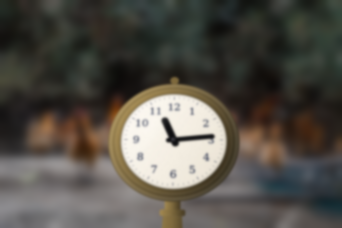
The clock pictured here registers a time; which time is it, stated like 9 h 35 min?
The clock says 11 h 14 min
